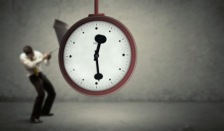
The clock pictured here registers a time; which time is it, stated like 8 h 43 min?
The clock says 12 h 29 min
